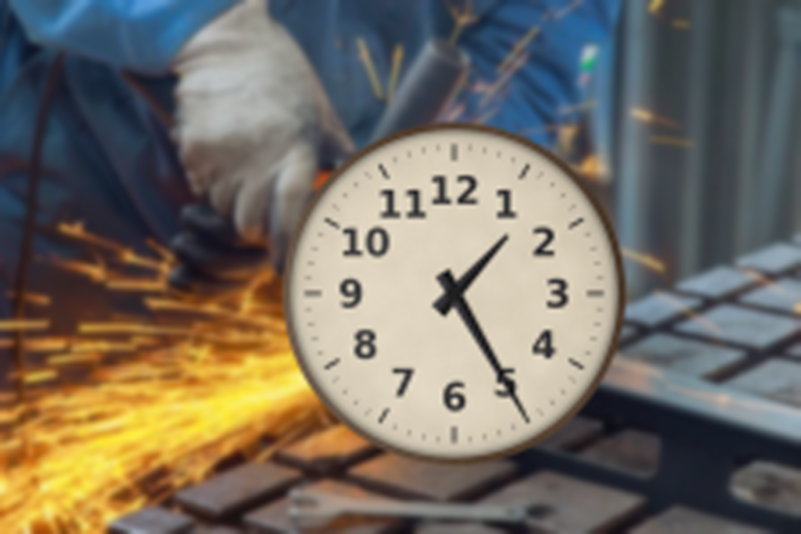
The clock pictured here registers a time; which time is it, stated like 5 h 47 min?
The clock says 1 h 25 min
